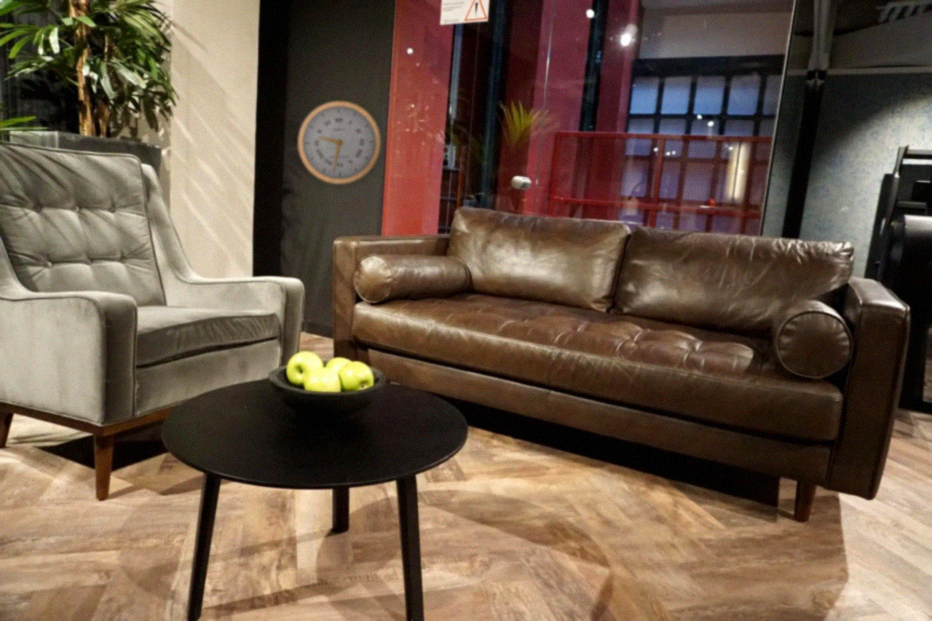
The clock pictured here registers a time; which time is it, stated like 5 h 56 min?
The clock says 9 h 32 min
